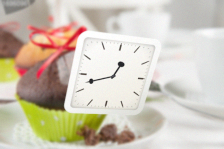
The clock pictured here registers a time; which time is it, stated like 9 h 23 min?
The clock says 12 h 42 min
